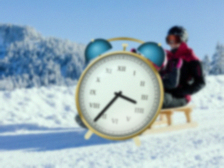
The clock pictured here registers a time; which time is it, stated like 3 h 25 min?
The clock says 3 h 36 min
